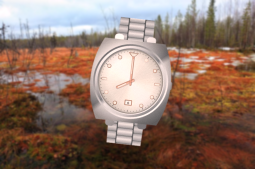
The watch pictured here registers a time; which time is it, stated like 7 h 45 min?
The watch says 8 h 00 min
